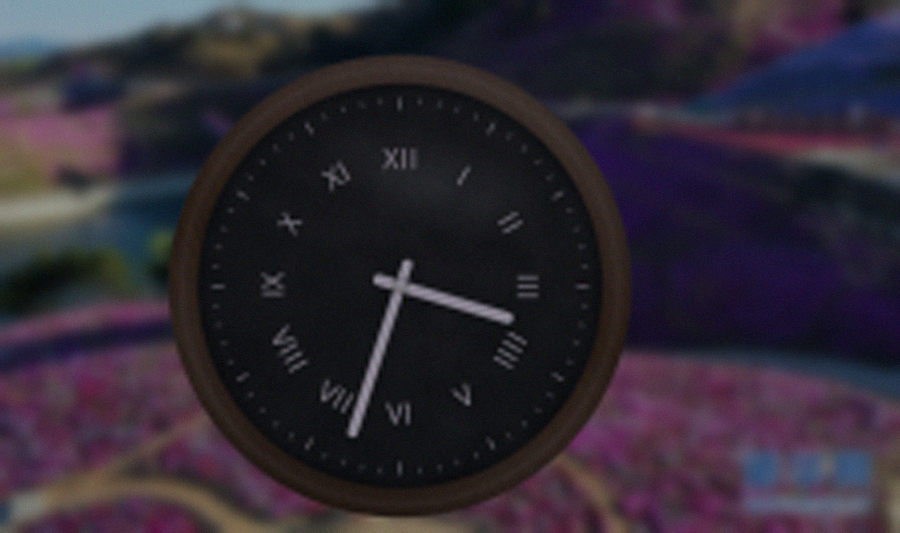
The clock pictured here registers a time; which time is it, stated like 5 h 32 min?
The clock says 3 h 33 min
